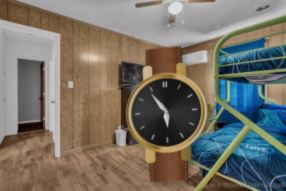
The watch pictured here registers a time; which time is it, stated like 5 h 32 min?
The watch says 5 h 54 min
